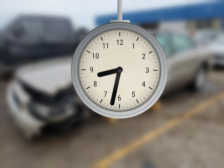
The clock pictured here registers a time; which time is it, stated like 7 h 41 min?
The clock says 8 h 32 min
